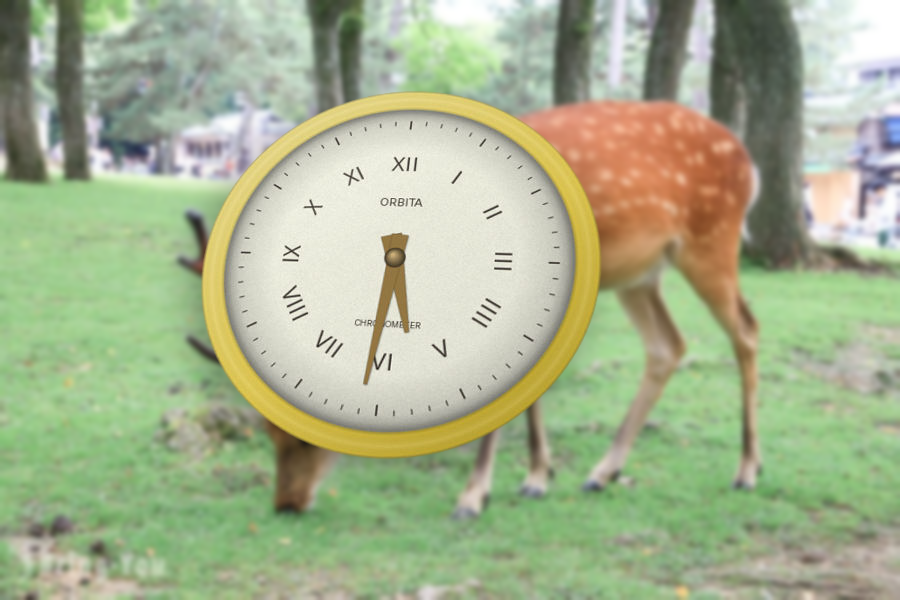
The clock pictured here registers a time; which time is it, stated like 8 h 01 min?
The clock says 5 h 31 min
